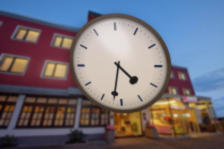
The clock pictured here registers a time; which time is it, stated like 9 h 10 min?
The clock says 4 h 32 min
